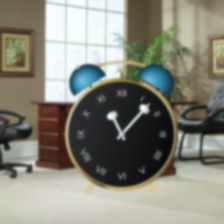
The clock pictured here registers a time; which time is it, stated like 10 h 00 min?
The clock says 11 h 07 min
